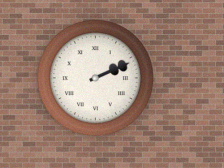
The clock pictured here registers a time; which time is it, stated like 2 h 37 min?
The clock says 2 h 11 min
